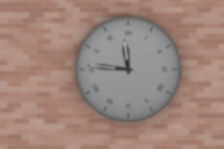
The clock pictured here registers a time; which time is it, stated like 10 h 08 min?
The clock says 11 h 46 min
